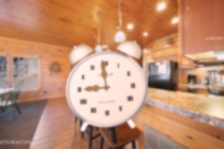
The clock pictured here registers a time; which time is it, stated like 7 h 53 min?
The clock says 8 h 59 min
